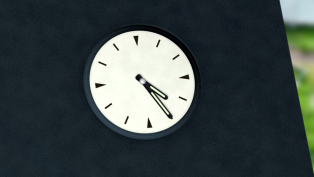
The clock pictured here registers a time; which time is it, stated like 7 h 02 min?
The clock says 4 h 25 min
